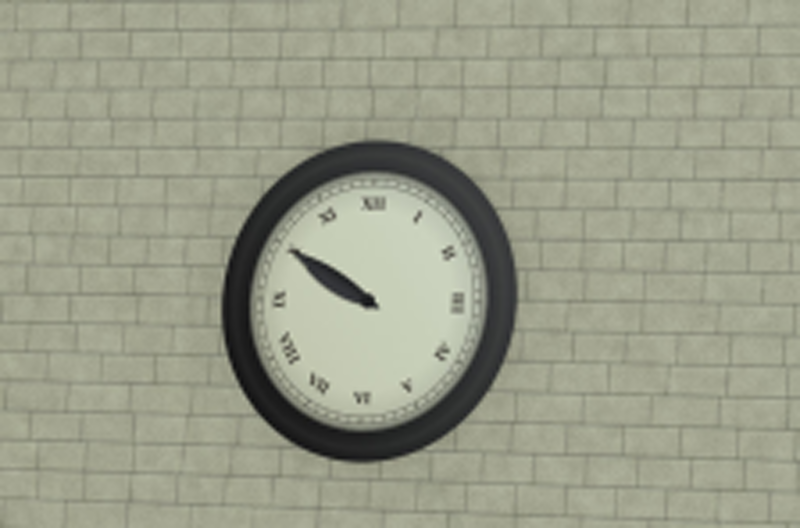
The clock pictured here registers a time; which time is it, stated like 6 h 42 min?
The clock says 9 h 50 min
